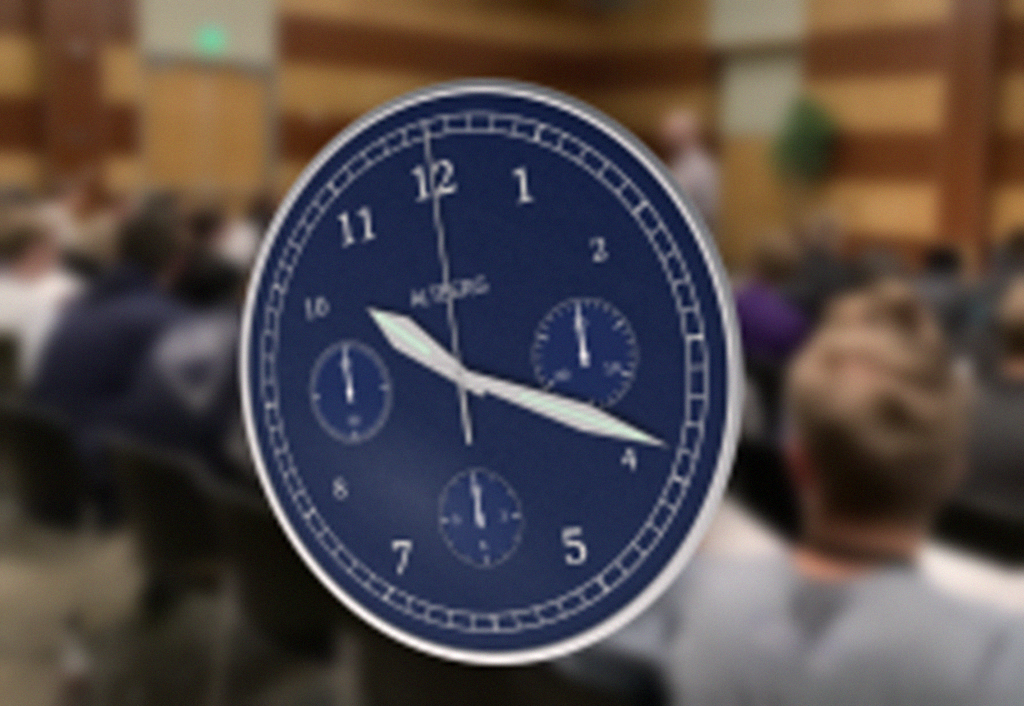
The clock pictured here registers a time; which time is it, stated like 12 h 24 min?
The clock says 10 h 19 min
